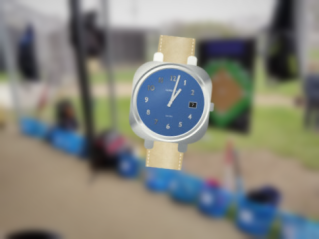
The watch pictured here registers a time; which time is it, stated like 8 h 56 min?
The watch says 1 h 02 min
